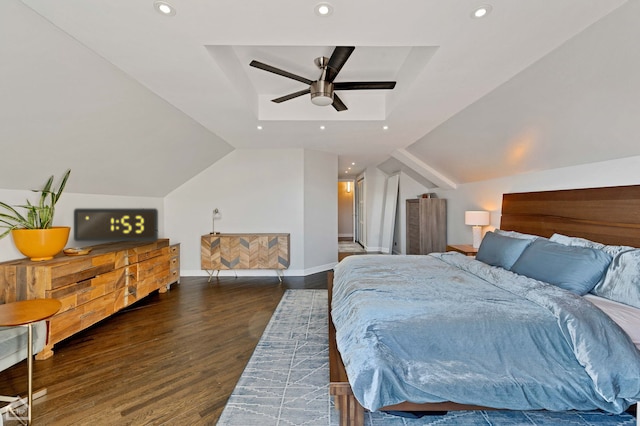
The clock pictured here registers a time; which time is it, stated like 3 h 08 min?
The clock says 1 h 53 min
